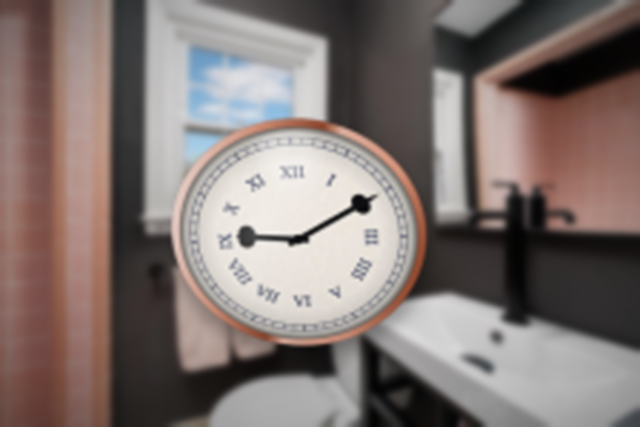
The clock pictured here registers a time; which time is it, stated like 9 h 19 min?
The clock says 9 h 10 min
